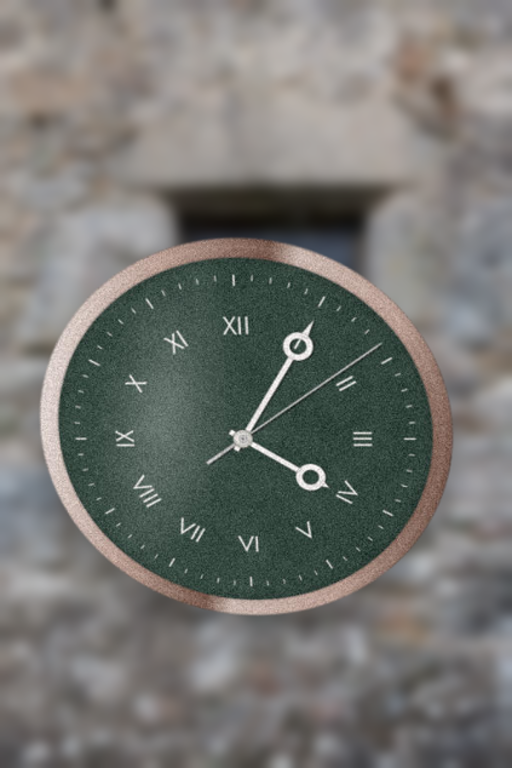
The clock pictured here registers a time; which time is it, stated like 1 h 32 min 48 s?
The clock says 4 h 05 min 09 s
